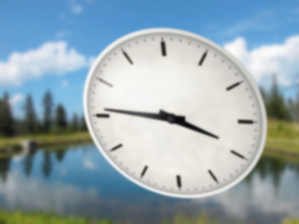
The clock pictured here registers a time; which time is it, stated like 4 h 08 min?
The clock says 3 h 46 min
